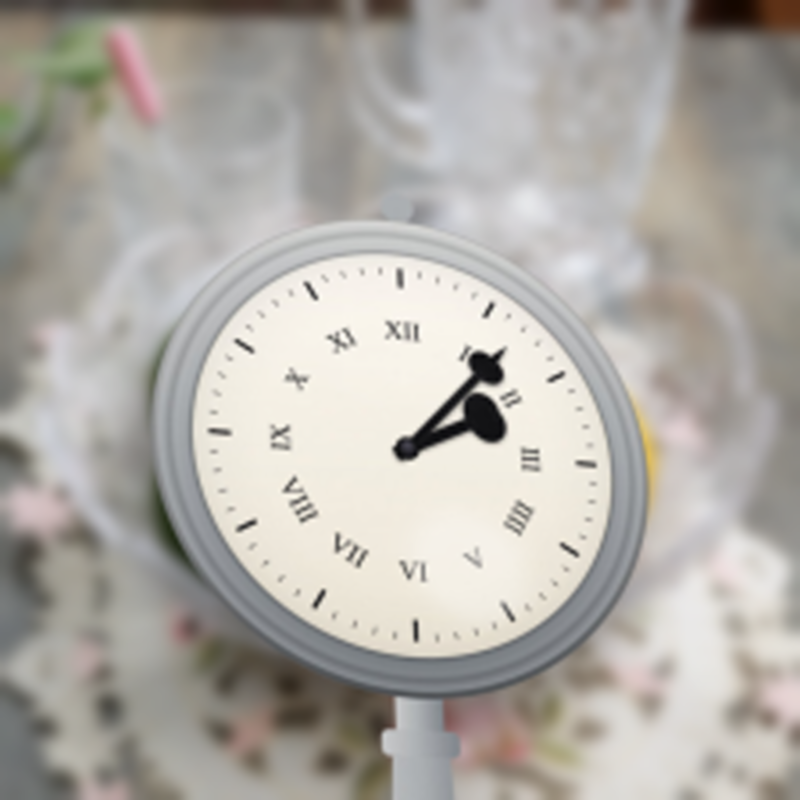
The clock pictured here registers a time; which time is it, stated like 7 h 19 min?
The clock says 2 h 07 min
